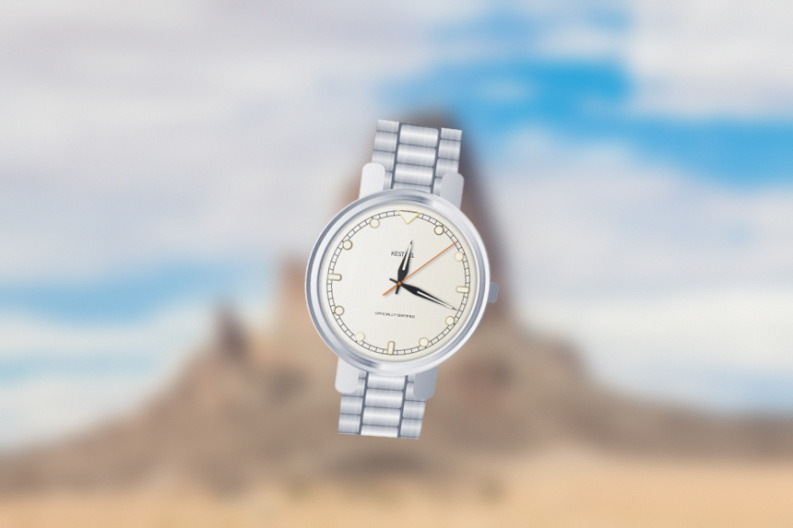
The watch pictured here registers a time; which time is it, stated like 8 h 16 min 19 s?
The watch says 12 h 18 min 08 s
